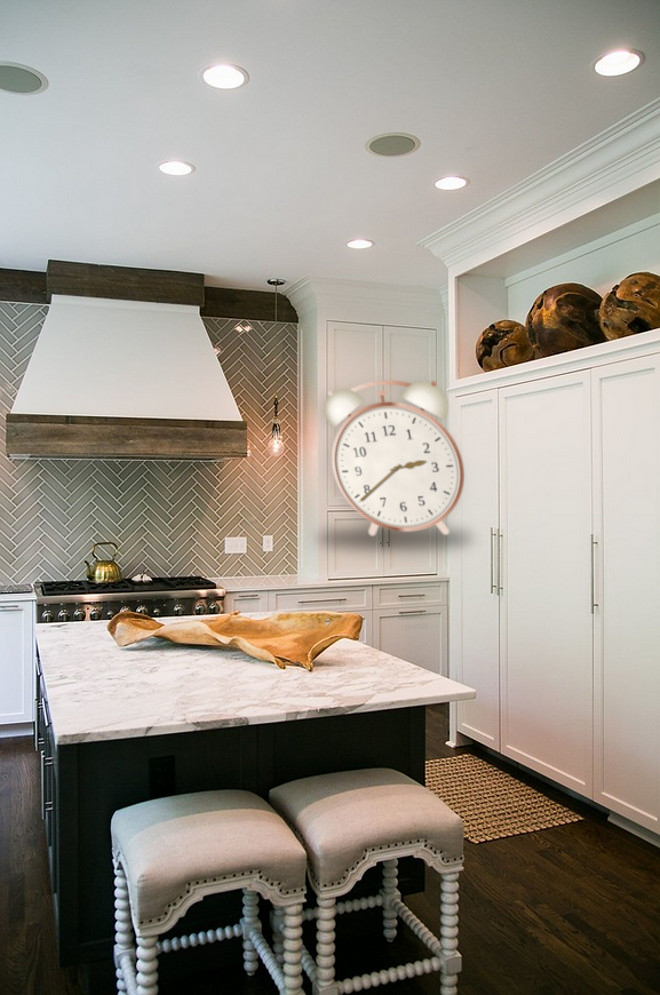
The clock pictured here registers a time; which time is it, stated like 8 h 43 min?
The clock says 2 h 39 min
